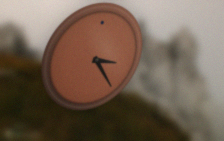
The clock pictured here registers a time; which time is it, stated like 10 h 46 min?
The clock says 3 h 24 min
